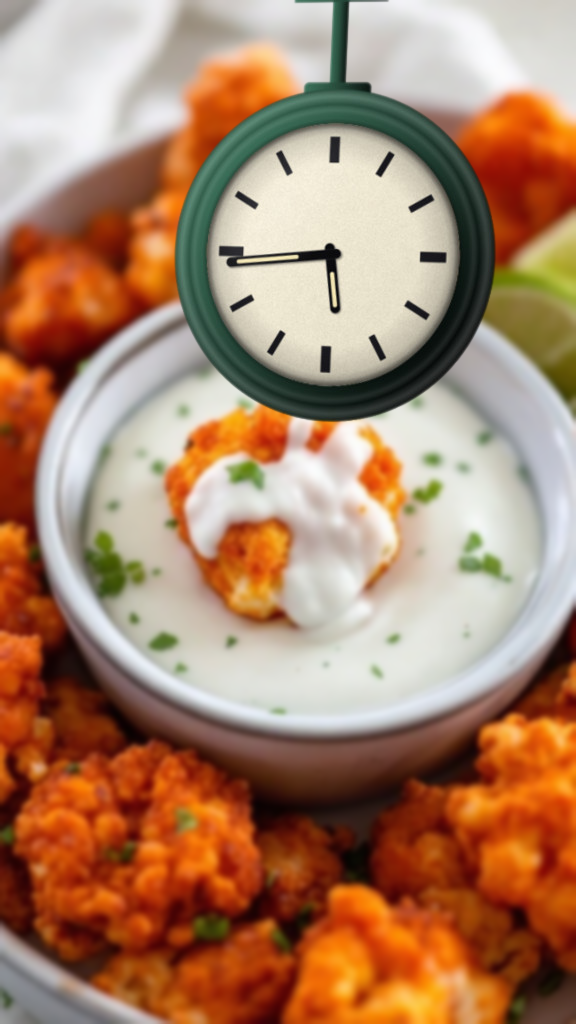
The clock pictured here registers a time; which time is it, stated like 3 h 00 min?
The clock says 5 h 44 min
